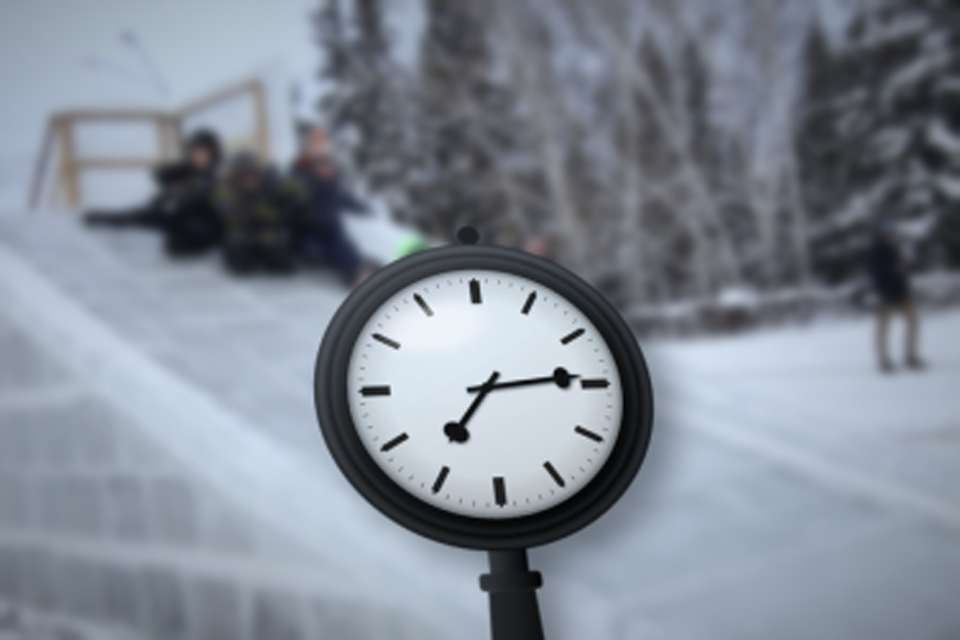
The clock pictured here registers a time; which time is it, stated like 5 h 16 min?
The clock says 7 h 14 min
